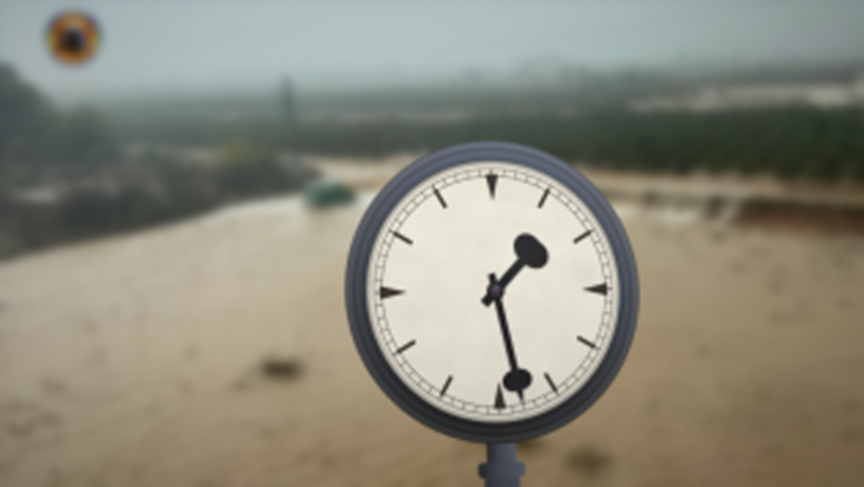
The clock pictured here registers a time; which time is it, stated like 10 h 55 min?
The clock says 1 h 28 min
